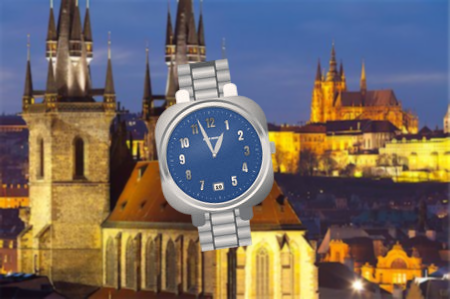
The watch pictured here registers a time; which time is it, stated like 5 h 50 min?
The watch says 12 h 57 min
